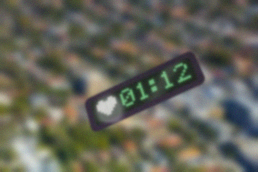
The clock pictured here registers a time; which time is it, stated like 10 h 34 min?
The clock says 1 h 12 min
